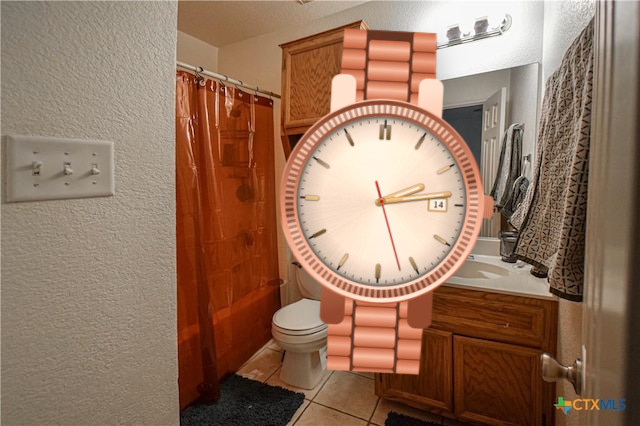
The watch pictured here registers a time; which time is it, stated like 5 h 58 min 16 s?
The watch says 2 h 13 min 27 s
